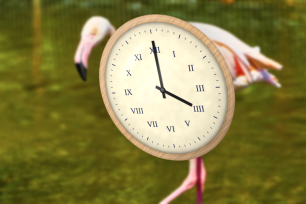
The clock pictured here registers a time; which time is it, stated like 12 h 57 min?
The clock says 4 h 00 min
